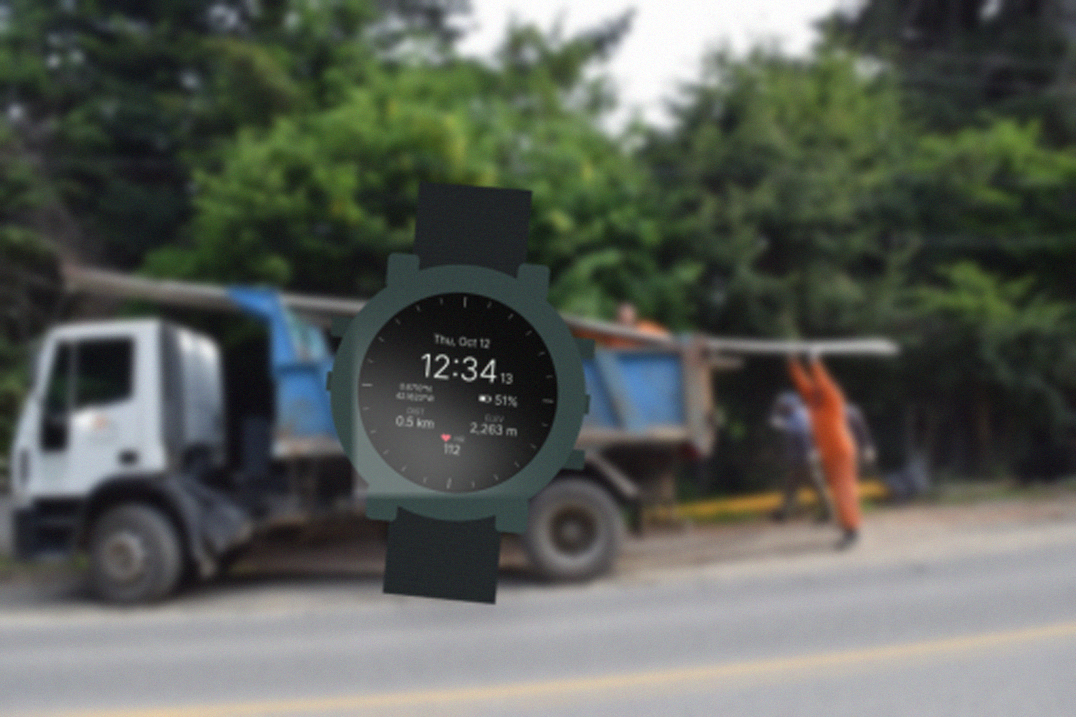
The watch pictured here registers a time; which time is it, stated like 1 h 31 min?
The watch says 12 h 34 min
